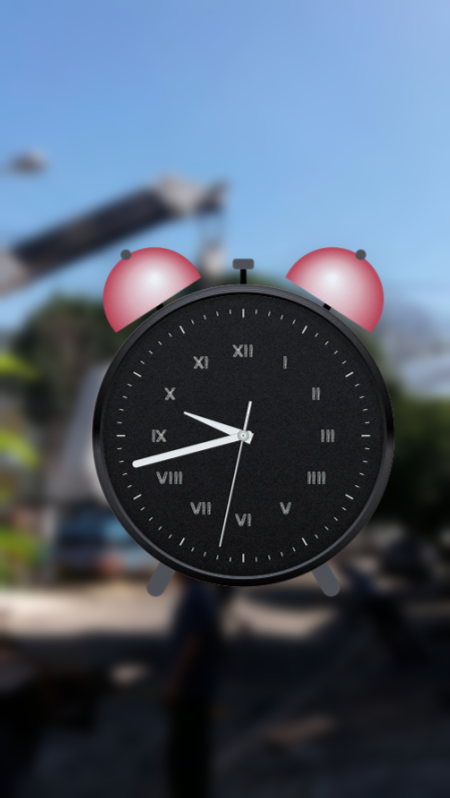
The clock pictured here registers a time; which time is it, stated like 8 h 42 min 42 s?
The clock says 9 h 42 min 32 s
